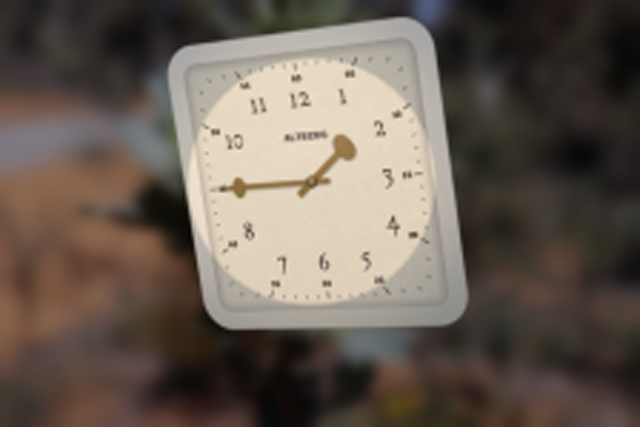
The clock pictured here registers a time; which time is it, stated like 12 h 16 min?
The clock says 1 h 45 min
